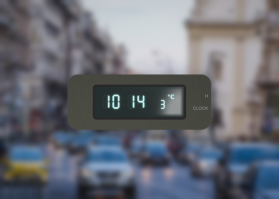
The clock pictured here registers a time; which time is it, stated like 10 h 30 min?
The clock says 10 h 14 min
